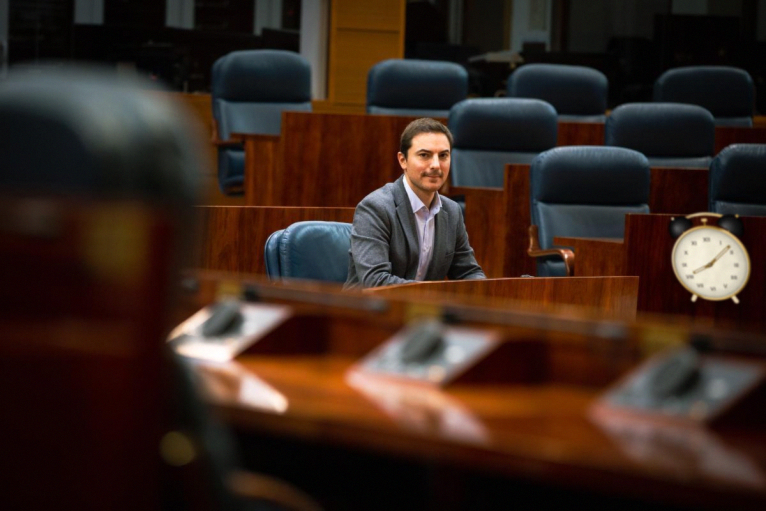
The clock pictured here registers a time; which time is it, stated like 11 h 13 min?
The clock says 8 h 08 min
